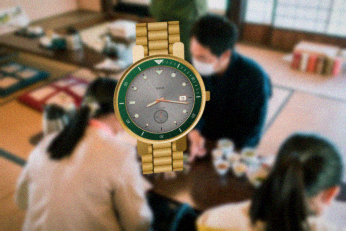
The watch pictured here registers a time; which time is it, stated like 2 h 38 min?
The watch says 8 h 17 min
